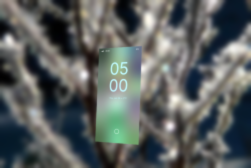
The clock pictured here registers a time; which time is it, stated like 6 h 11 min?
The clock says 5 h 00 min
